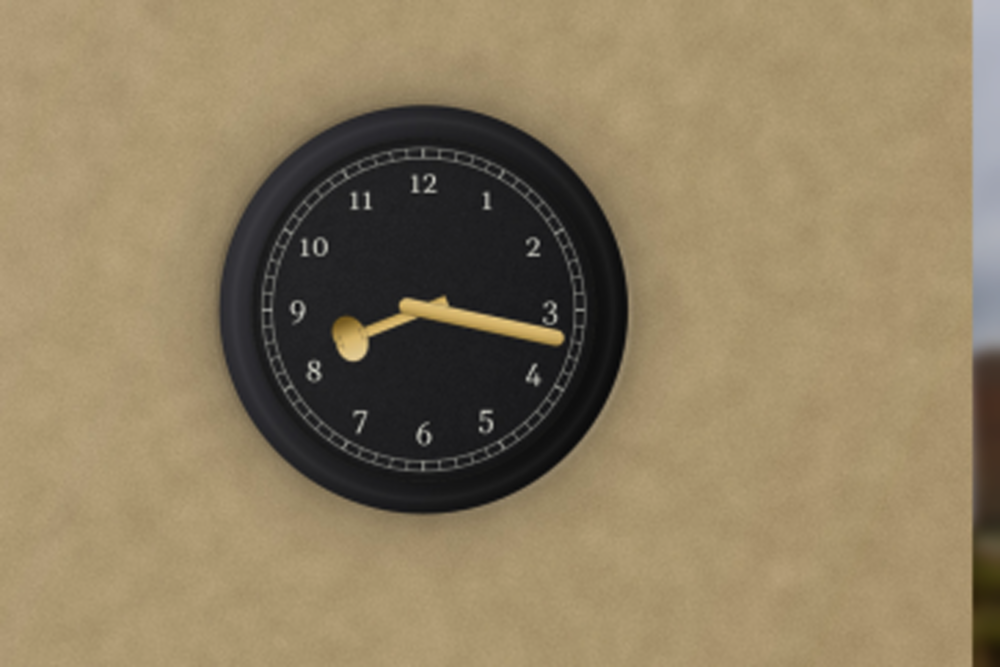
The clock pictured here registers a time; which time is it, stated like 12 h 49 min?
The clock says 8 h 17 min
